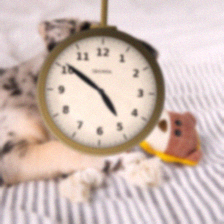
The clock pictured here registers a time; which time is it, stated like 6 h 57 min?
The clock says 4 h 51 min
